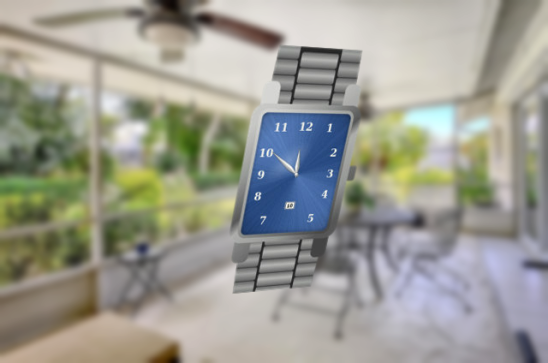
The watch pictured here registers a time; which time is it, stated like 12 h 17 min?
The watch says 11 h 51 min
